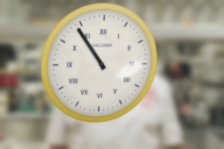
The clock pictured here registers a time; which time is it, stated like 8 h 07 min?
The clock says 10 h 54 min
